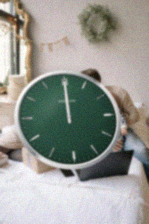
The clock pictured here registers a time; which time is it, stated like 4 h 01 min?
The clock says 12 h 00 min
